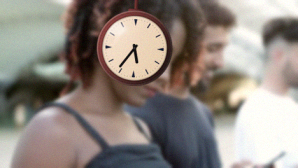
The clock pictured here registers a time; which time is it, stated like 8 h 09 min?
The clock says 5 h 36 min
